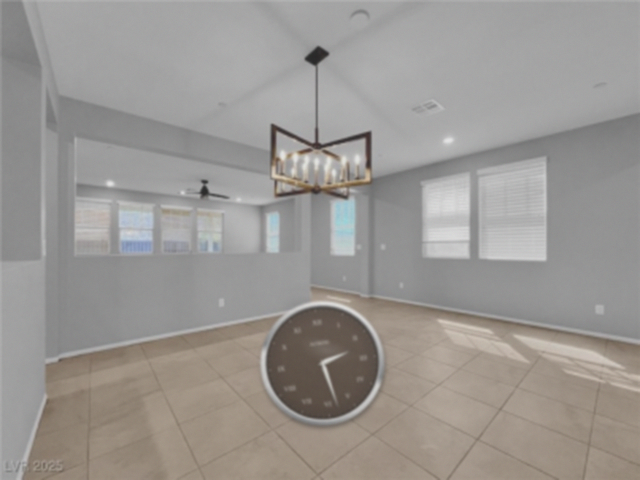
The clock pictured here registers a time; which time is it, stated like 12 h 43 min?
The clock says 2 h 28 min
